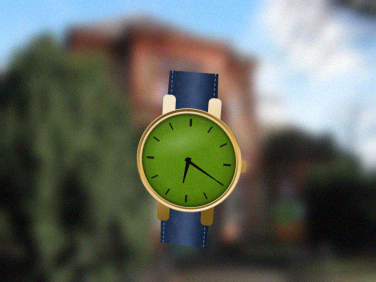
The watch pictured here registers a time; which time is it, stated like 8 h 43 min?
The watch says 6 h 20 min
